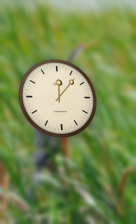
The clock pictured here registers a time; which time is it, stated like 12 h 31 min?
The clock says 12 h 07 min
